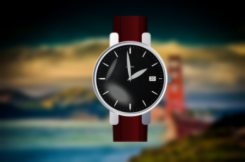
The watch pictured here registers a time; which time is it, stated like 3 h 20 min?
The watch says 1 h 59 min
